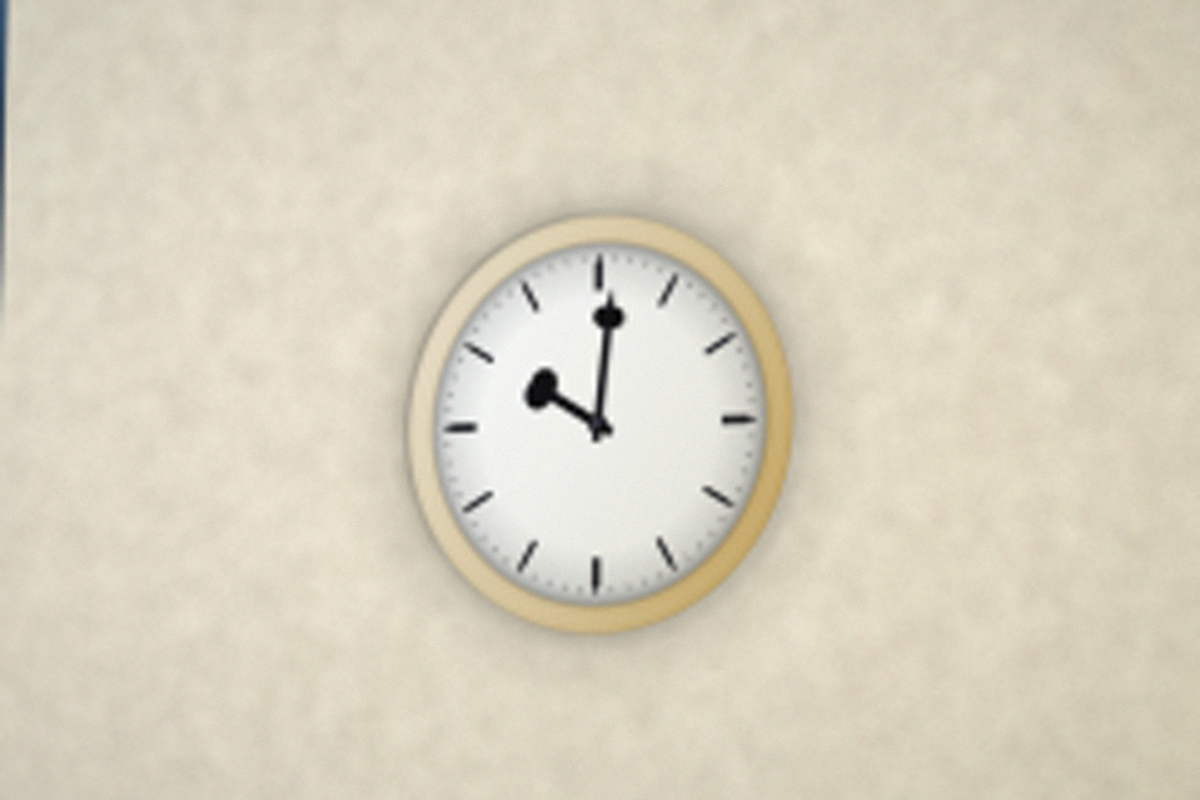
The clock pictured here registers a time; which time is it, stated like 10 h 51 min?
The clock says 10 h 01 min
